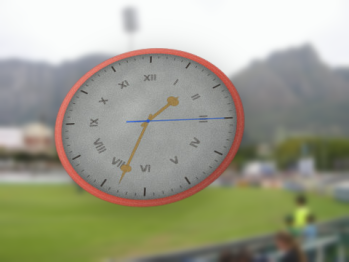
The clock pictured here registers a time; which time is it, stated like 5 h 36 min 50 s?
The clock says 1 h 33 min 15 s
